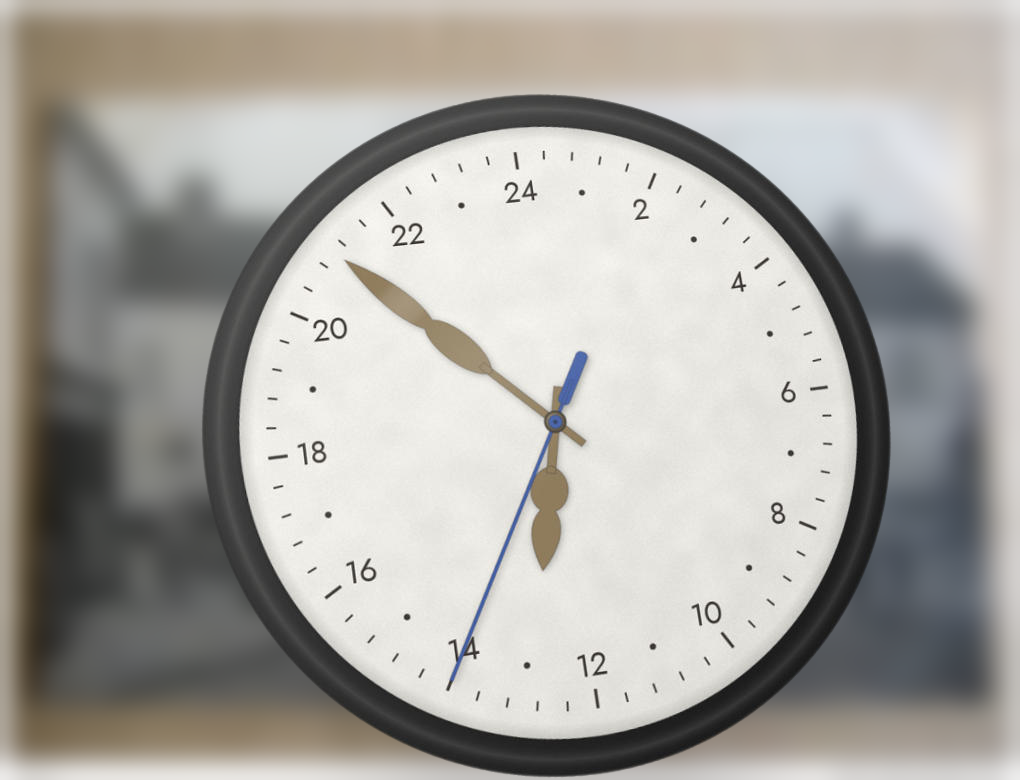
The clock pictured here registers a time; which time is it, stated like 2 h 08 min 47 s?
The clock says 12 h 52 min 35 s
